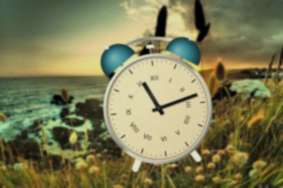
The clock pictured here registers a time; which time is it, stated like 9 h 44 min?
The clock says 11 h 13 min
